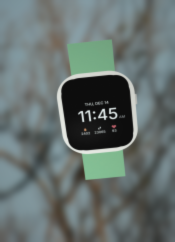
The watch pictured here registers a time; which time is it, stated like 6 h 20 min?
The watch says 11 h 45 min
